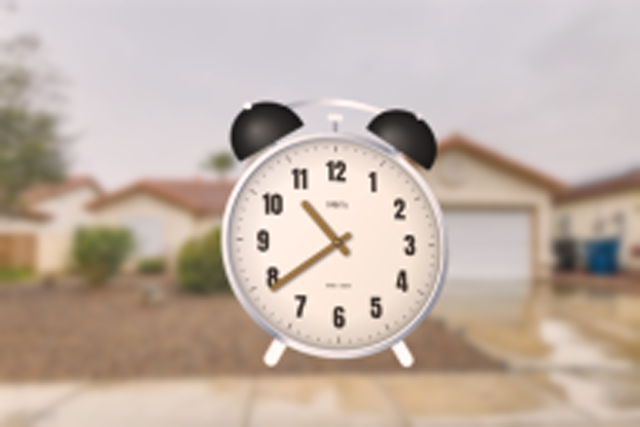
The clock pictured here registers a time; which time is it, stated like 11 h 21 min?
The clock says 10 h 39 min
